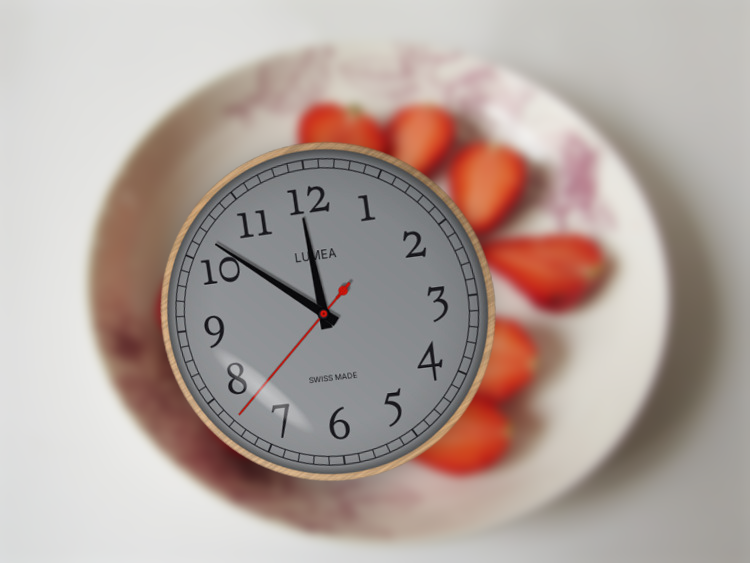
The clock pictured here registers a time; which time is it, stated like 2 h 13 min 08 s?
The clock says 11 h 51 min 38 s
